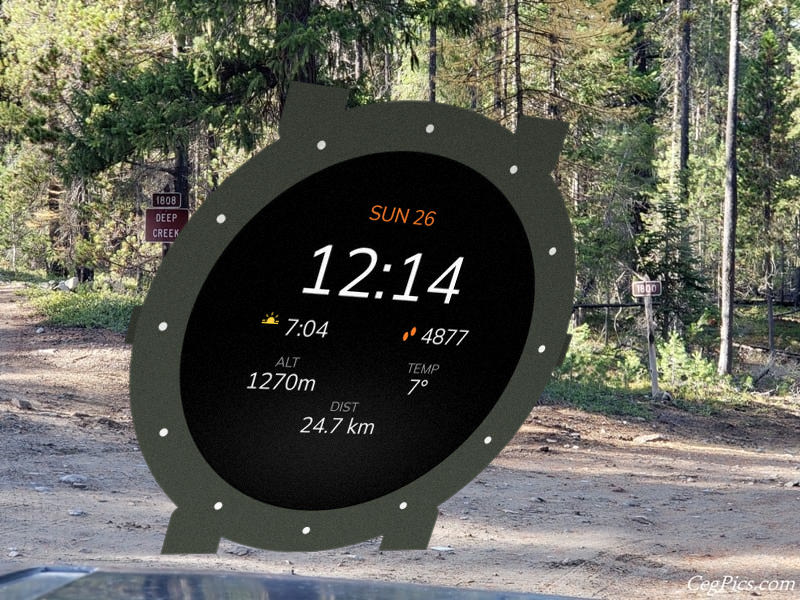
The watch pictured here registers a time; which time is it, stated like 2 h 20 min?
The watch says 12 h 14 min
